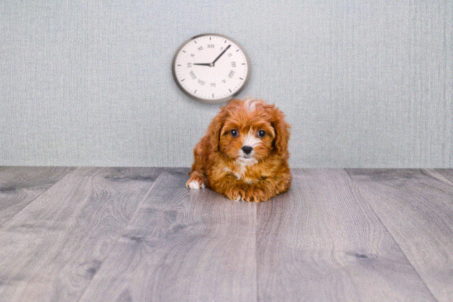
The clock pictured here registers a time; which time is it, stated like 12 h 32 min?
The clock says 9 h 07 min
